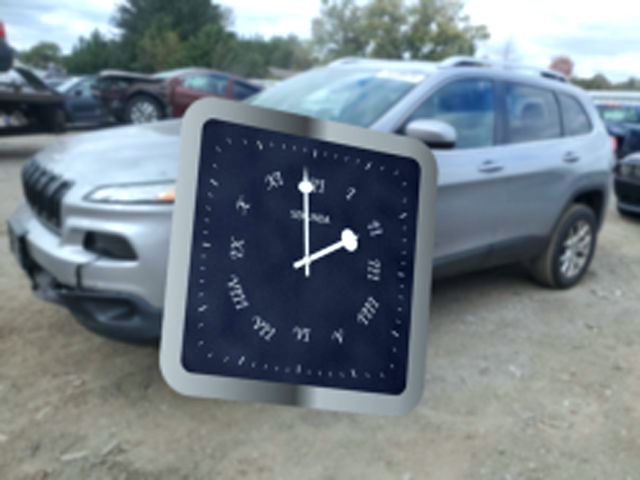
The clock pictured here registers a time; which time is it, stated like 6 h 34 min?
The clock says 1 h 59 min
